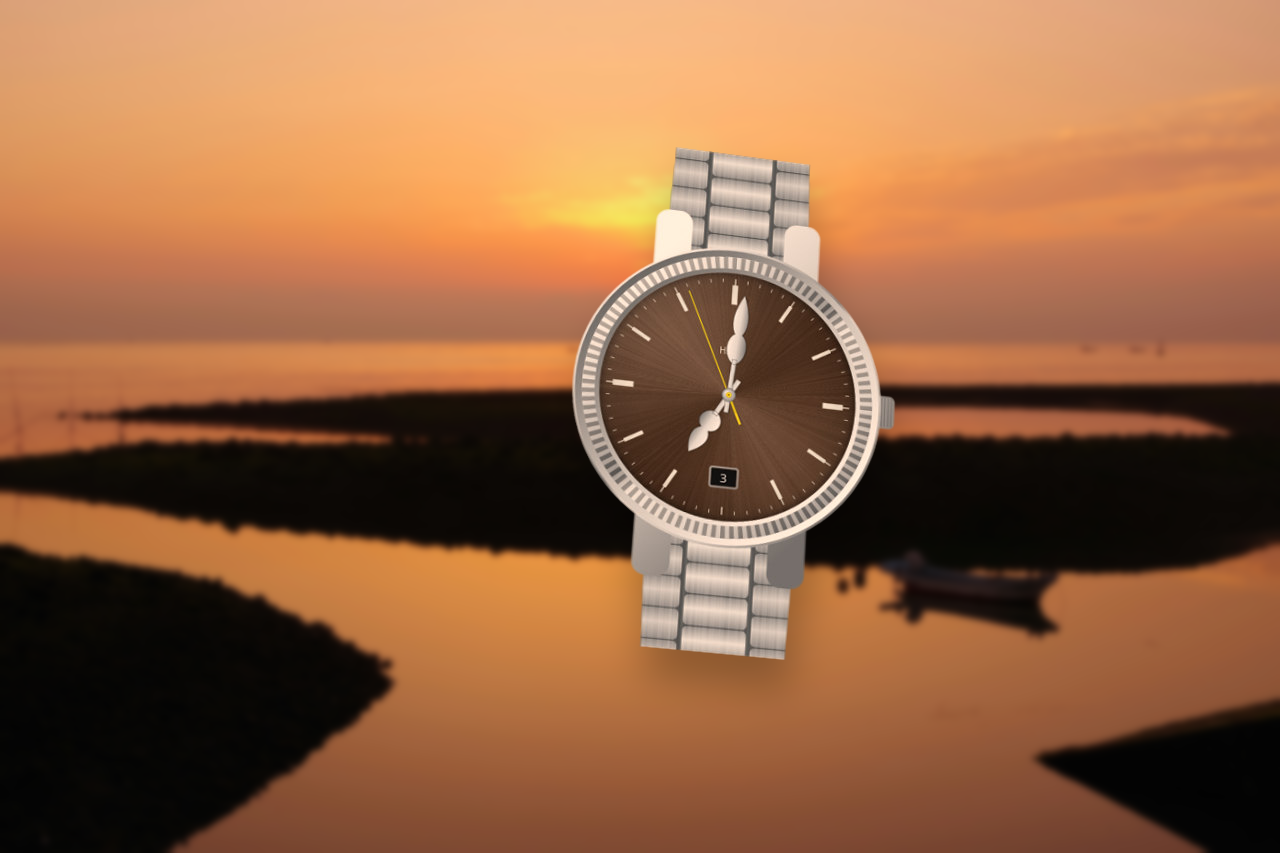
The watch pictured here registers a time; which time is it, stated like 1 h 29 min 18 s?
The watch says 7 h 00 min 56 s
